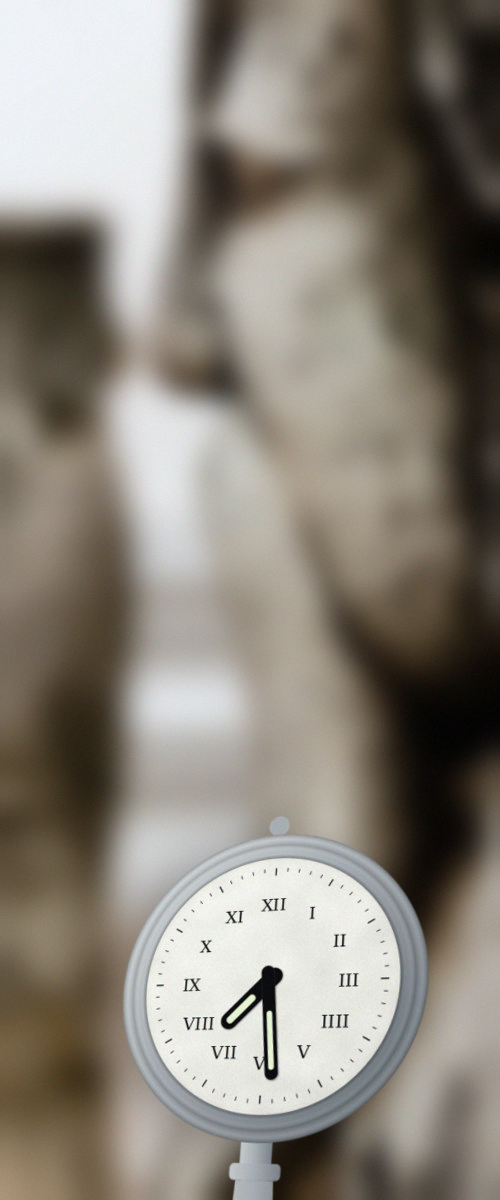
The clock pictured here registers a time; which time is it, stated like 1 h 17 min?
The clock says 7 h 29 min
